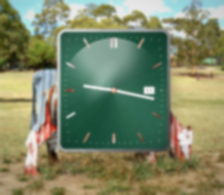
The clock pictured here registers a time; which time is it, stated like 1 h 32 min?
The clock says 9 h 17 min
